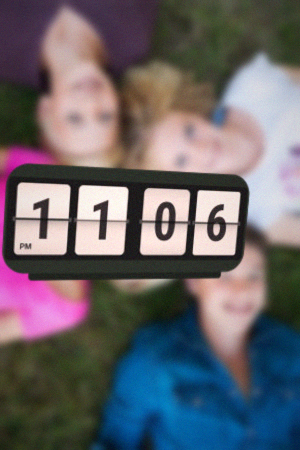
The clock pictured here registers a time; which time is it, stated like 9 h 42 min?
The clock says 11 h 06 min
